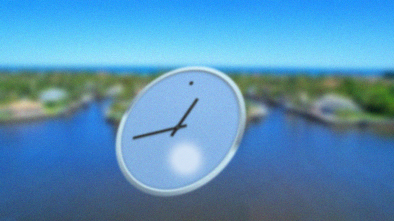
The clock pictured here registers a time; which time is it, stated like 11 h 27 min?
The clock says 12 h 42 min
